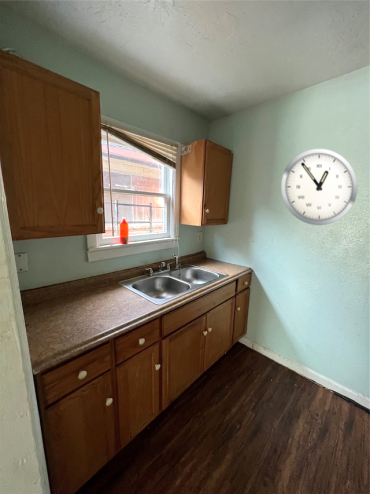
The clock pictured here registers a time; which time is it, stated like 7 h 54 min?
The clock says 12 h 54 min
